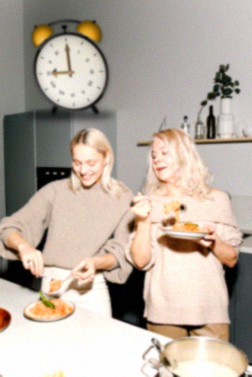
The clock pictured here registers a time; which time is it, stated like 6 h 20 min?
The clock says 9 h 00 min
